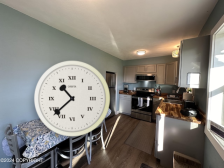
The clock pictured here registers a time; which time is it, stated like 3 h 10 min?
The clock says 10 h 38 min
